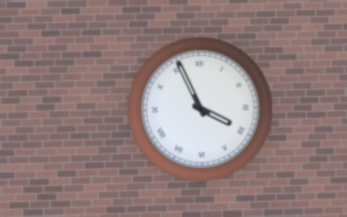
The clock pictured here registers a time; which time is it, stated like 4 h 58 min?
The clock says 3 h 56 min
